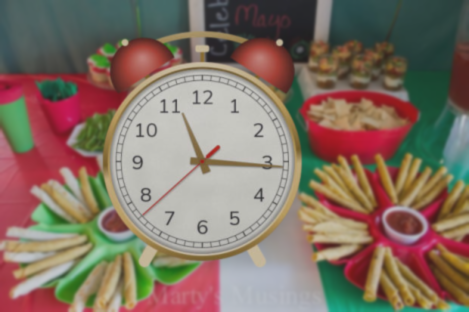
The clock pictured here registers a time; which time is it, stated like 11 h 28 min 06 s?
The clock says 11 h 15 min 38 s
